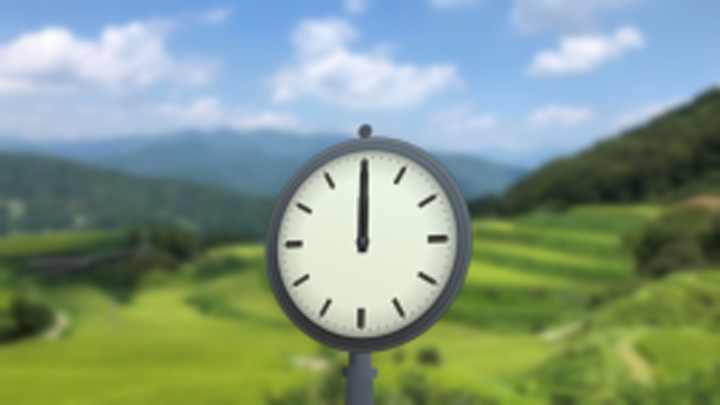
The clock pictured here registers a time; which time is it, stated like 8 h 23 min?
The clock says 12 h 00 min
